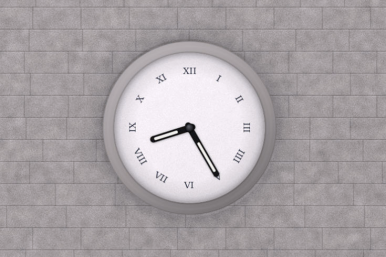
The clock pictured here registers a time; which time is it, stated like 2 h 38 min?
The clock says 8 h 25 min
